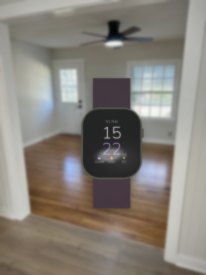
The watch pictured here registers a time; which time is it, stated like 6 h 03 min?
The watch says 15 h 22 min
